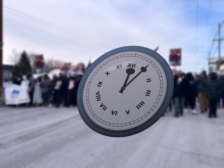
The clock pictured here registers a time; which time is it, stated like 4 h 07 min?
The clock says 12 h 05 min
